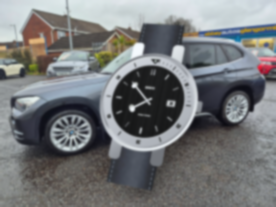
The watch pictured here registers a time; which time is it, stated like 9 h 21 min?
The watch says 7 h 52 min
